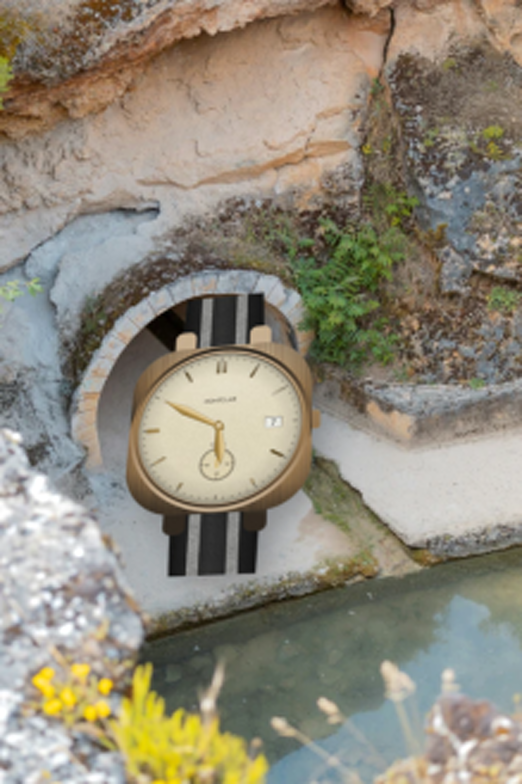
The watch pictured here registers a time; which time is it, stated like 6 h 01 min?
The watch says 5 h 50 min
